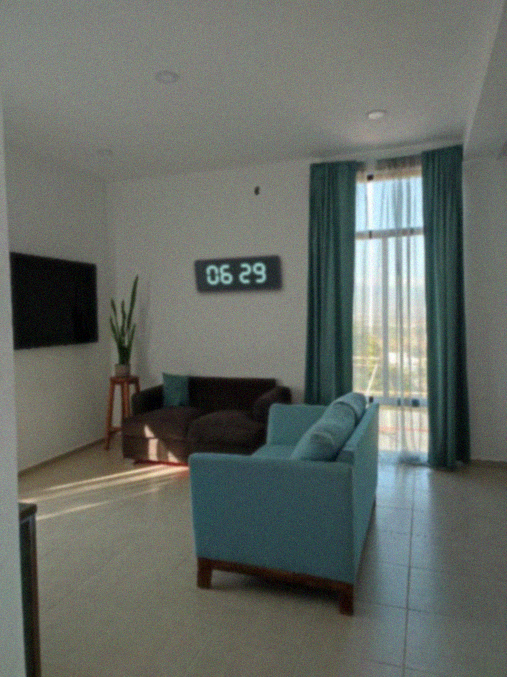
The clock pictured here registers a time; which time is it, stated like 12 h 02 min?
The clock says 6 h 29 min
